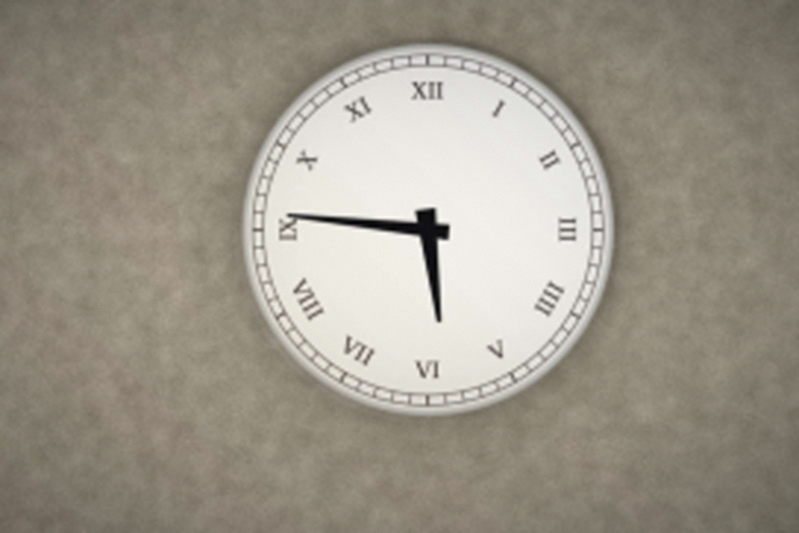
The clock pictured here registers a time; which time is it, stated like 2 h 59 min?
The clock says 5 h 46 min
